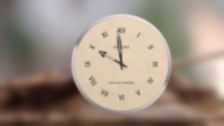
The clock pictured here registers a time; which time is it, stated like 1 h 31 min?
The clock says 9 h 59 min
